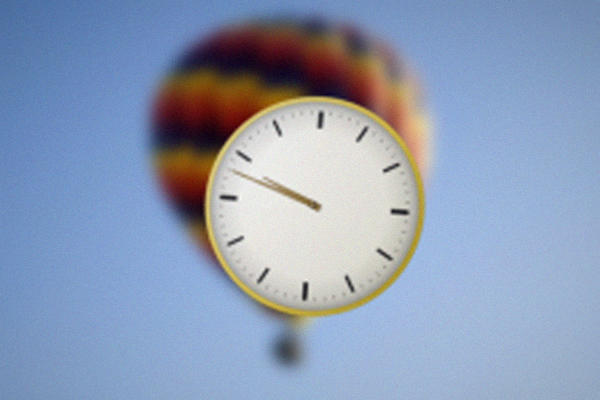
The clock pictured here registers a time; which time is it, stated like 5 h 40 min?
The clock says 9 h 48 min
